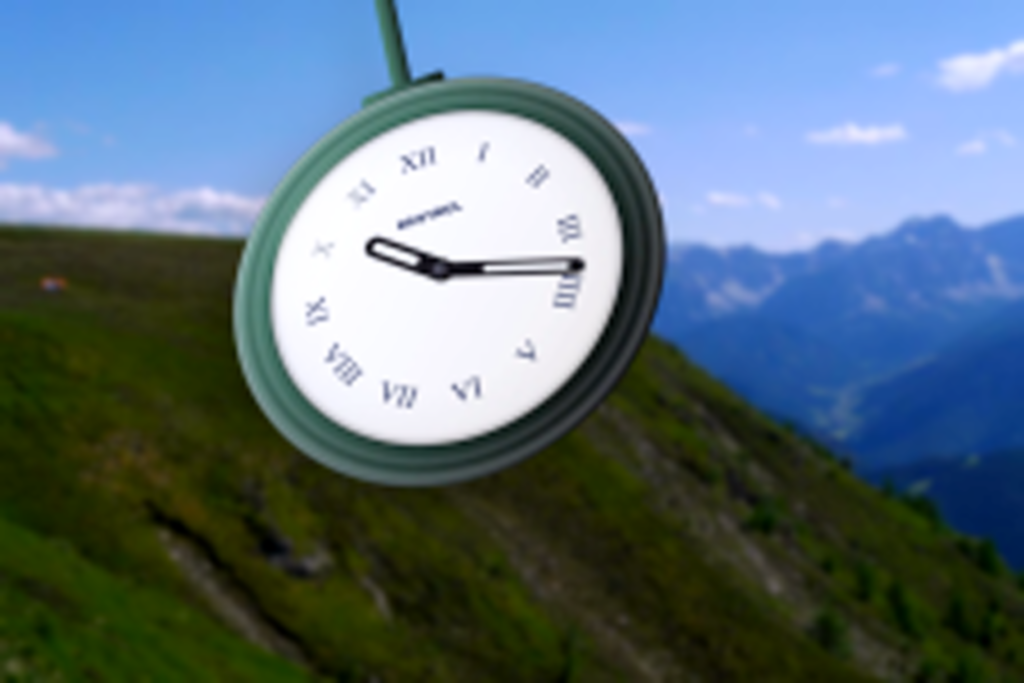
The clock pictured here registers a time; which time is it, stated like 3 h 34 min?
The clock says 10 h 18 min
